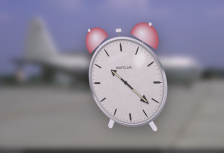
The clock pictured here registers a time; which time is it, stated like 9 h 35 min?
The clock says 10 h 22 min
